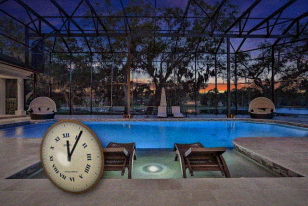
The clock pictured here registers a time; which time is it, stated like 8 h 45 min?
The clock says 12 h 06 min
